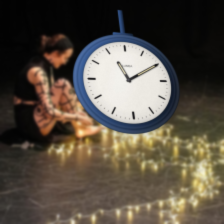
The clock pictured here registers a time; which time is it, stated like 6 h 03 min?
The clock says 11 h 10 min
